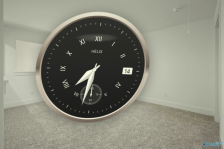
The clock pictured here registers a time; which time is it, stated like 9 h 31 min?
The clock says 7 h 32 min
